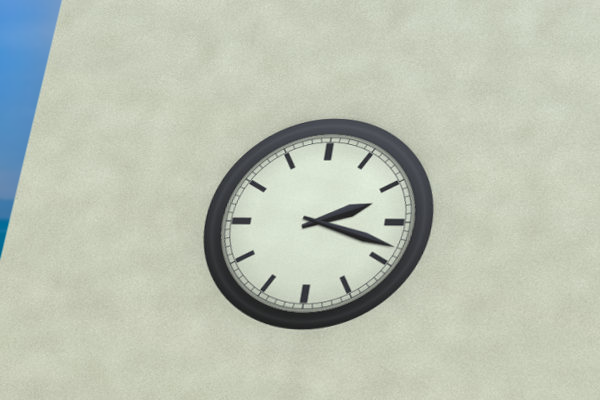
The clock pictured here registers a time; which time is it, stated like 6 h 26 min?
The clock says 2 h 18 min
